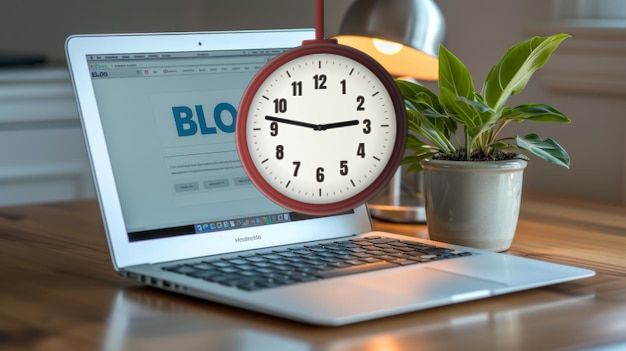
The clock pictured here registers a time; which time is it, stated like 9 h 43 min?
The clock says 2 h 47 min
